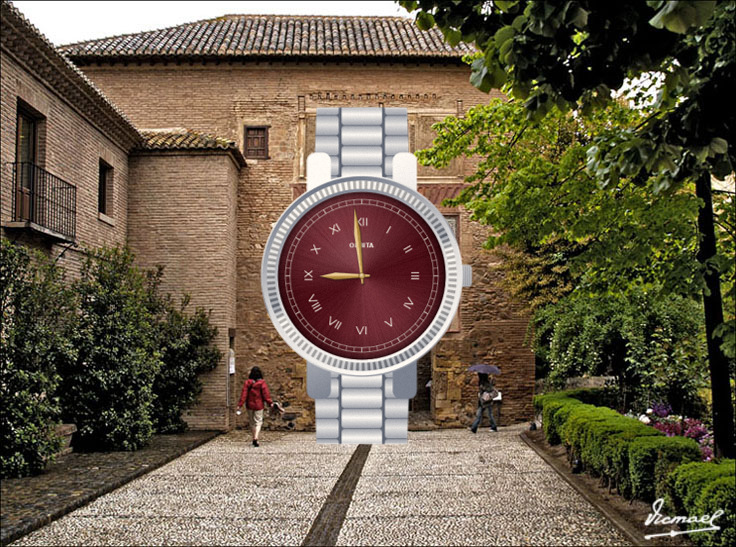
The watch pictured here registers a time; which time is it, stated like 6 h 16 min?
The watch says 8 h 59 min
